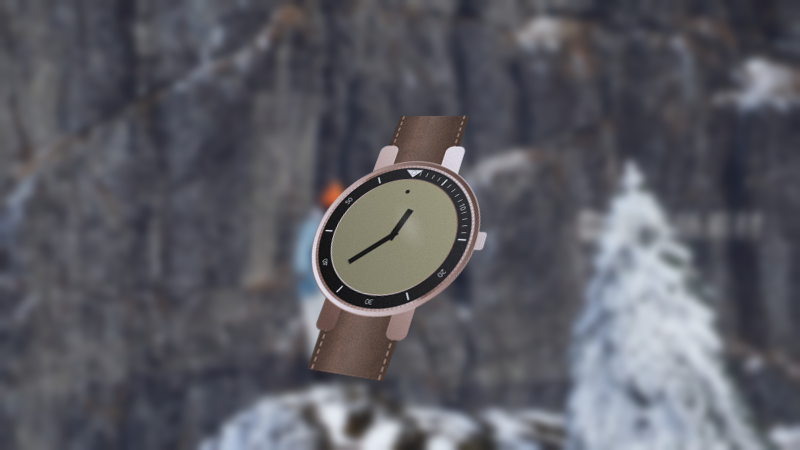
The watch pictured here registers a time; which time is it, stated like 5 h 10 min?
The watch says 12 h 38 min
